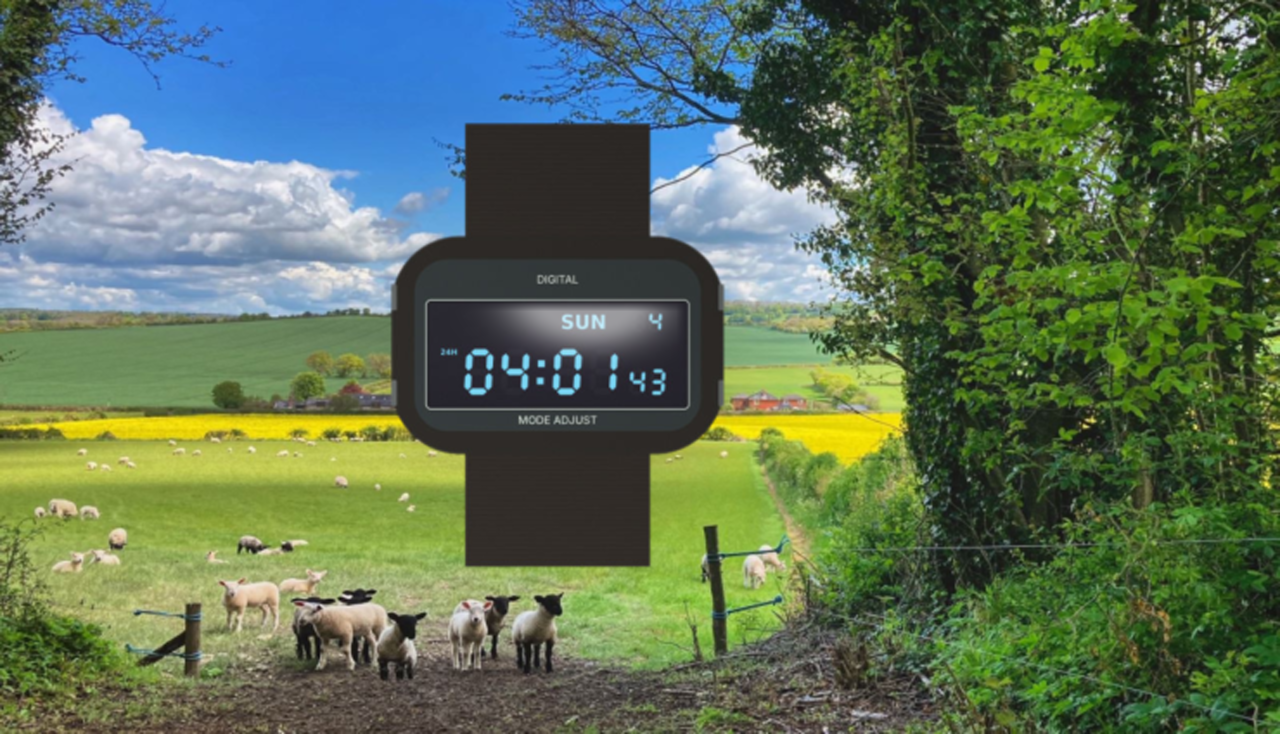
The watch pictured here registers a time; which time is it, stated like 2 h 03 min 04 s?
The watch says 4 h 01 min 43 s
